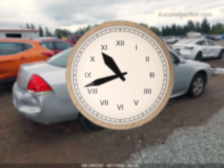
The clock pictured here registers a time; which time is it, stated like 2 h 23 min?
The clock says 10 h 42 min
